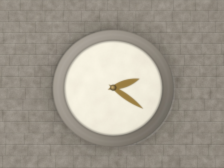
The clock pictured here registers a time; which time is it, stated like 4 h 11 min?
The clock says 2 h 21 min
